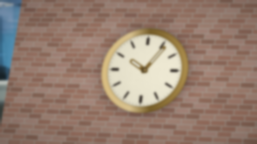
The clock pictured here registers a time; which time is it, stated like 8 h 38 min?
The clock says 10 h 06 min
